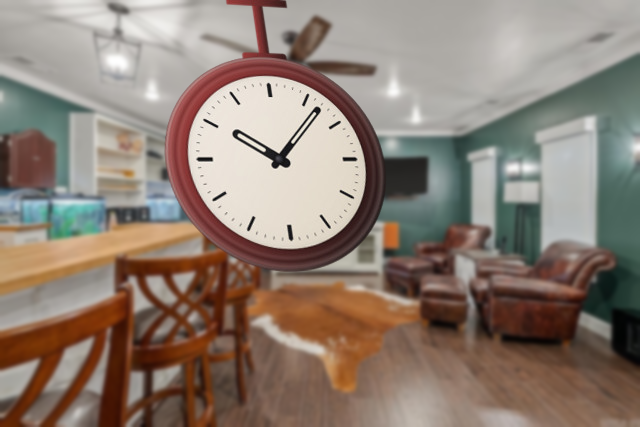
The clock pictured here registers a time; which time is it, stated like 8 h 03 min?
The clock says 10 h 07 min
